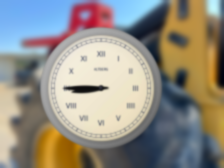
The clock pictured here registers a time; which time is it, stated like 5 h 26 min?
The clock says 8 h 45 min
